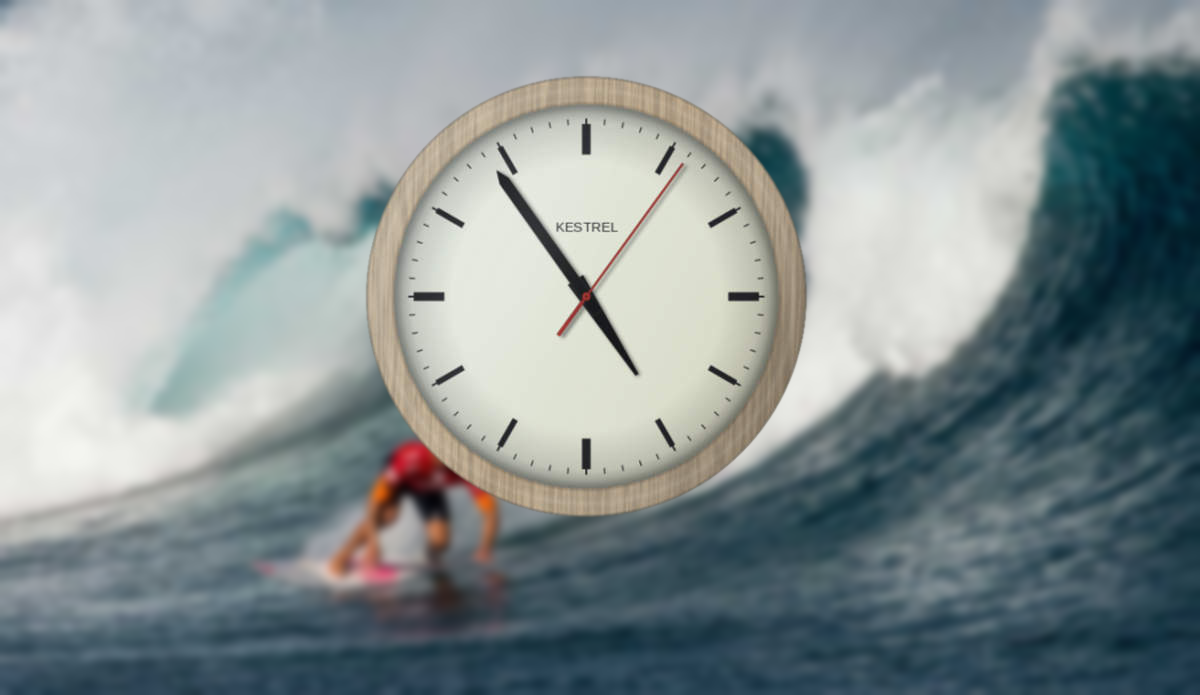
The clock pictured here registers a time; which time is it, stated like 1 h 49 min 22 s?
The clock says 4 h 54 min 06 s
